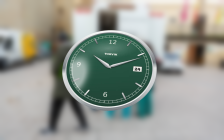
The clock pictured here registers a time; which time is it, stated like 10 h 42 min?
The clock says 10 h 11 min
